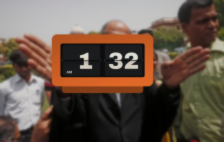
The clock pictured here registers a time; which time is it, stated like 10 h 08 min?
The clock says 1 h 32 min
